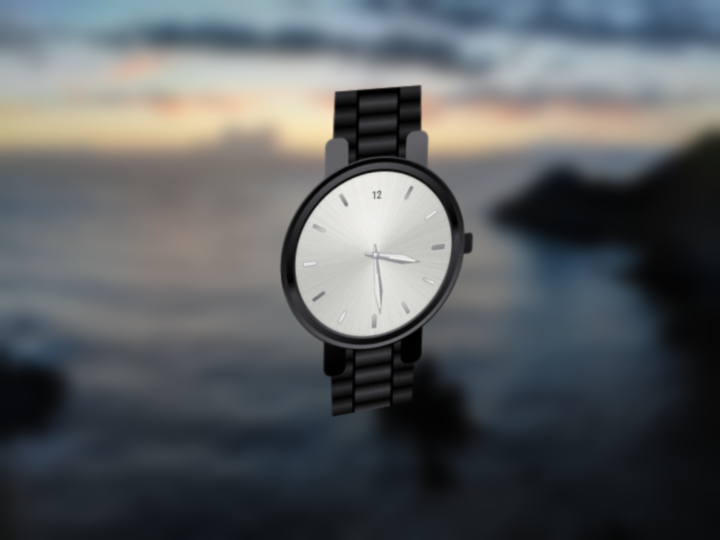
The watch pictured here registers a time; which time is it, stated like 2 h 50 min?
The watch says 3 h 29 min
